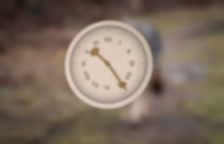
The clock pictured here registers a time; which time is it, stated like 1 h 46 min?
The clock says 10 h 24 min
